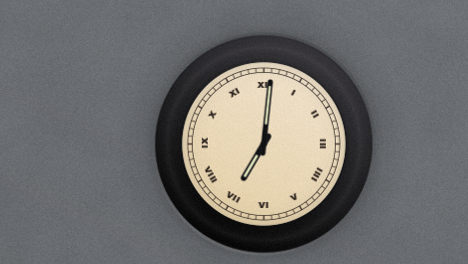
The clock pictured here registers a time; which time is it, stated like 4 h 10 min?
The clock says 7 h 01 min
